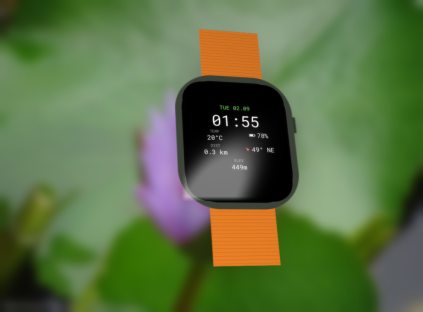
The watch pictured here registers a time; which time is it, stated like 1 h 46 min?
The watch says 1 h 55 min
